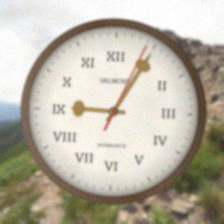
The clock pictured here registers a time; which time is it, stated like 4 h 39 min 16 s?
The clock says 9 h 05 min 04 s
